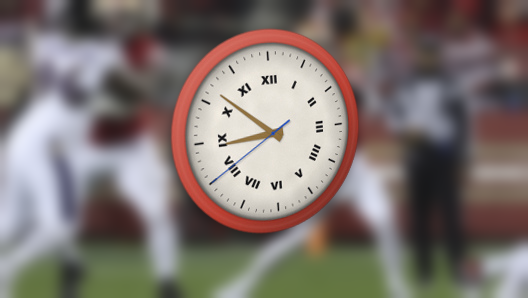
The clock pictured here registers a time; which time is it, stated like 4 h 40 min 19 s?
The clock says 8 h 51 min 40 s
